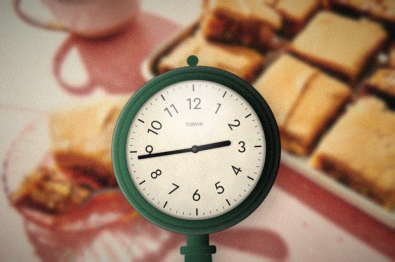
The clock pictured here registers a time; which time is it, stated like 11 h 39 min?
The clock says 2 h 44 min
